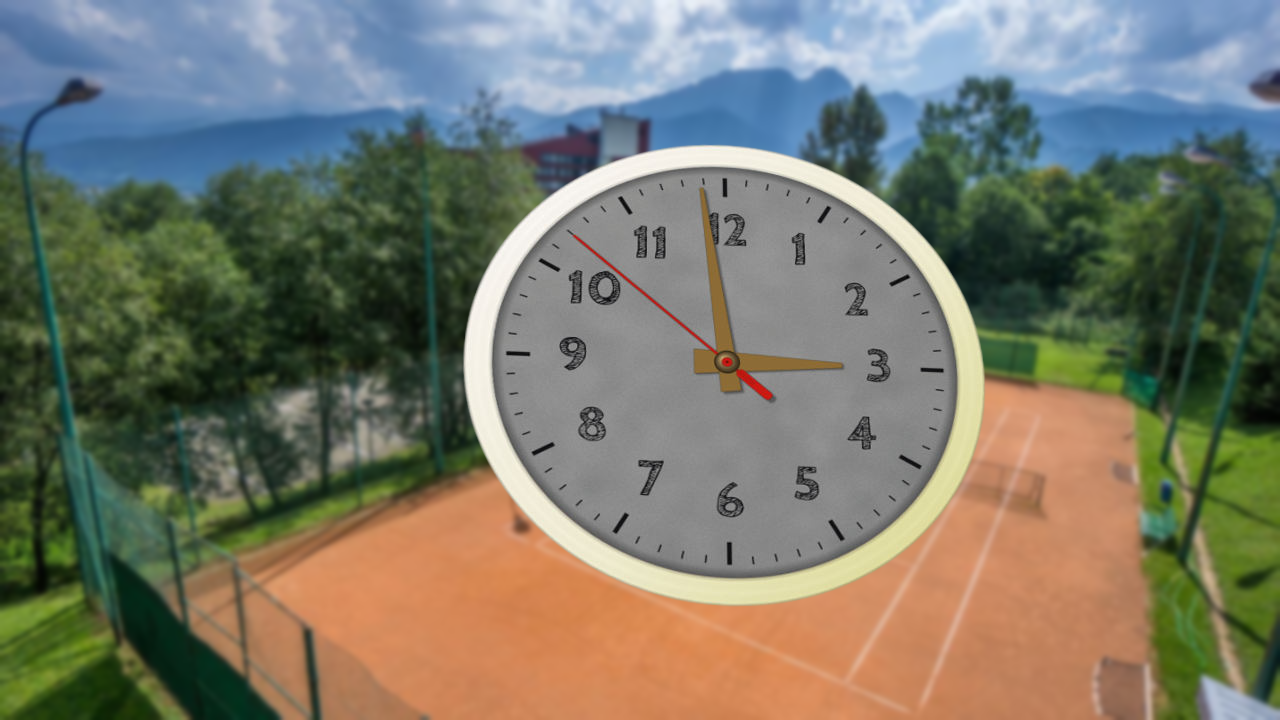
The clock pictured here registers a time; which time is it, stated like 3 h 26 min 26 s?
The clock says 2 h 58 min 52 s
